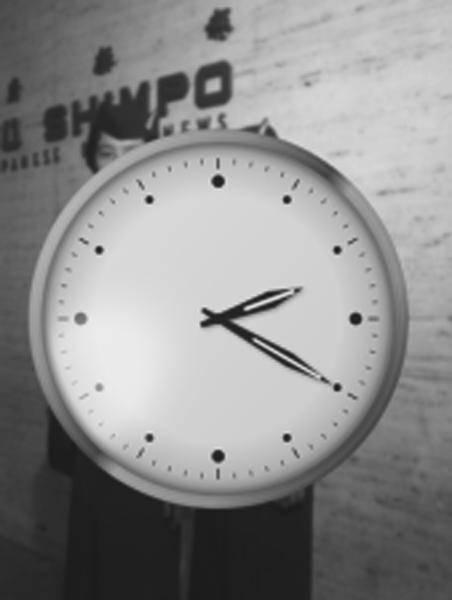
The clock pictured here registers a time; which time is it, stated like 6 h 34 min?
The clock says 2 h 20 min
